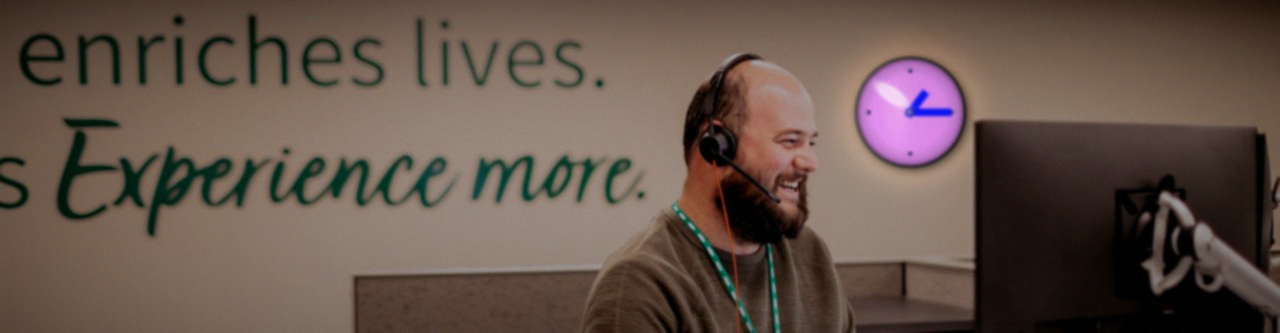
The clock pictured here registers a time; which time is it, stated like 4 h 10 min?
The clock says 1 h 15 min
